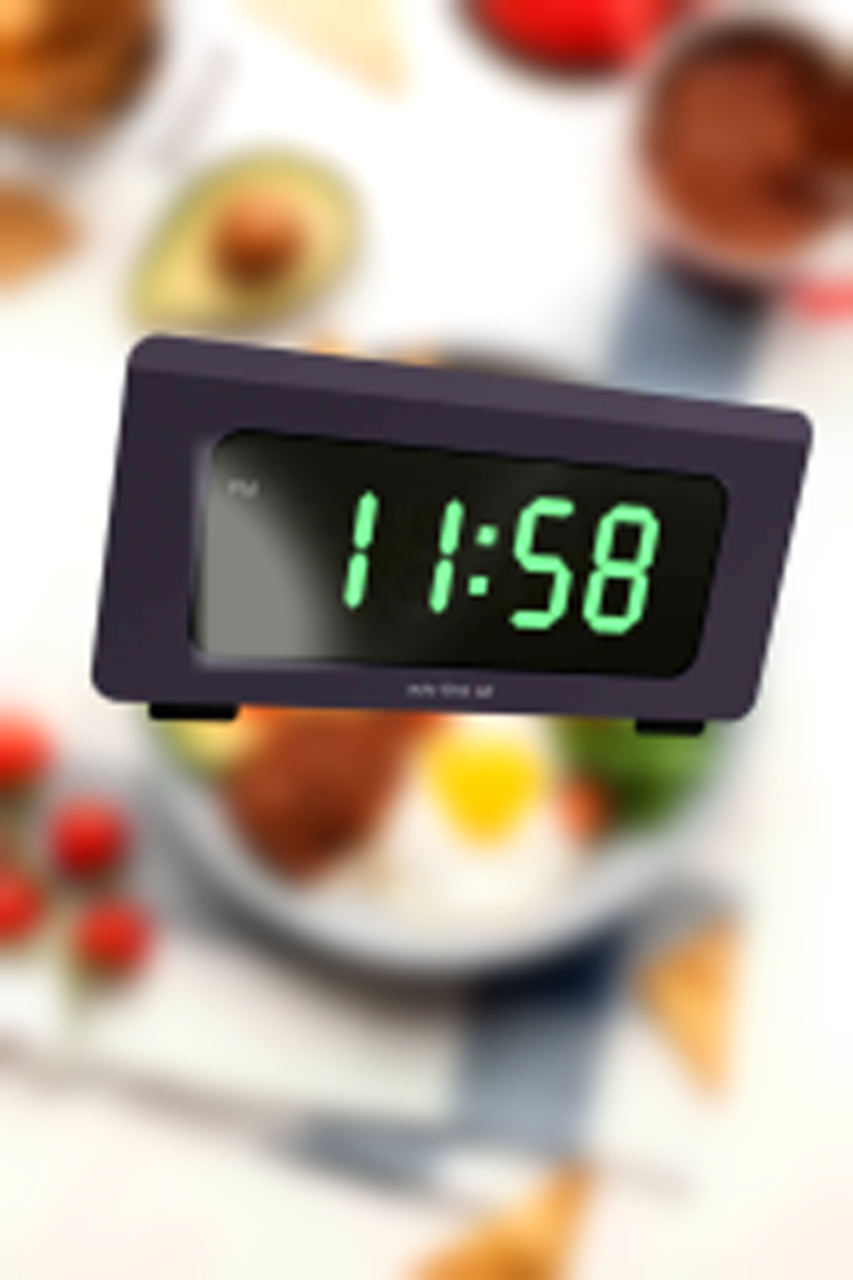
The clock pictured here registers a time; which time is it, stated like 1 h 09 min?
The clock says 11 h 58 min
